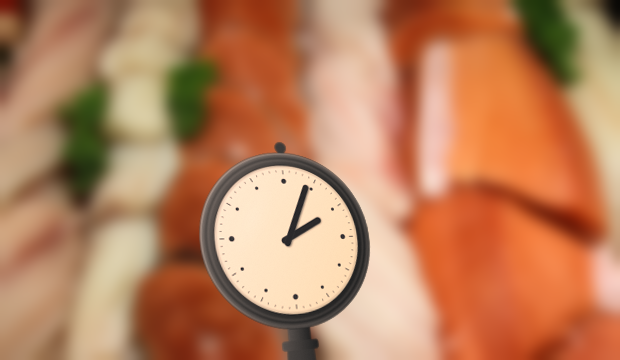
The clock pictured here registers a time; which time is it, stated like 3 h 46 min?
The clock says 2 h 04 min
